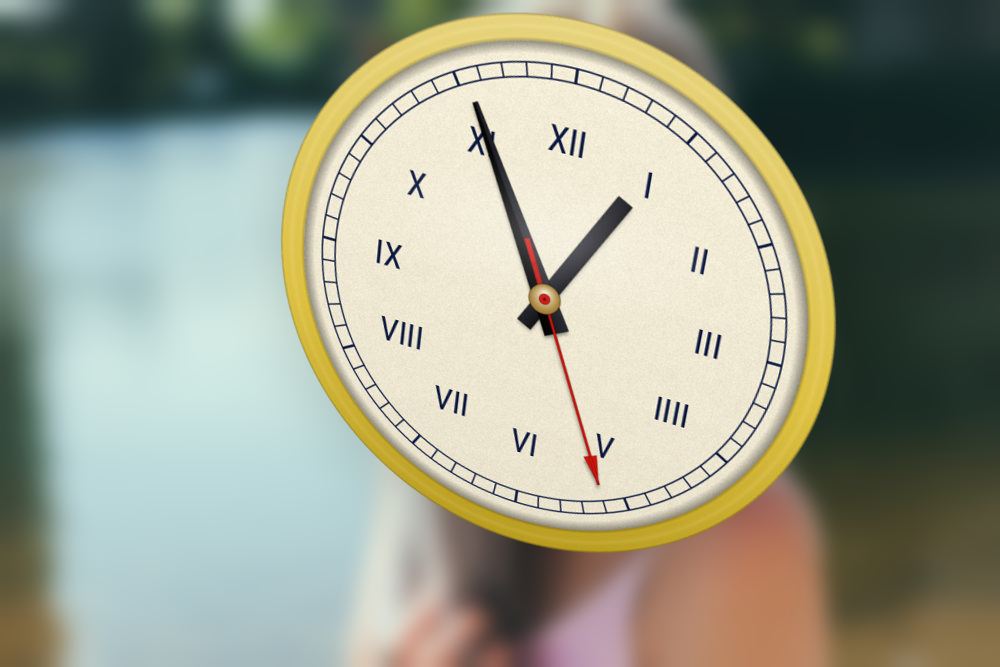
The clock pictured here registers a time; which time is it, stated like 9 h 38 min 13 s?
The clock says 12 h 55 min 26 s
